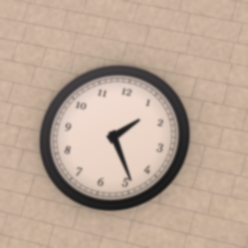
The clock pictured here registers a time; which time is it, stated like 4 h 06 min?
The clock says 1 h 24 min
